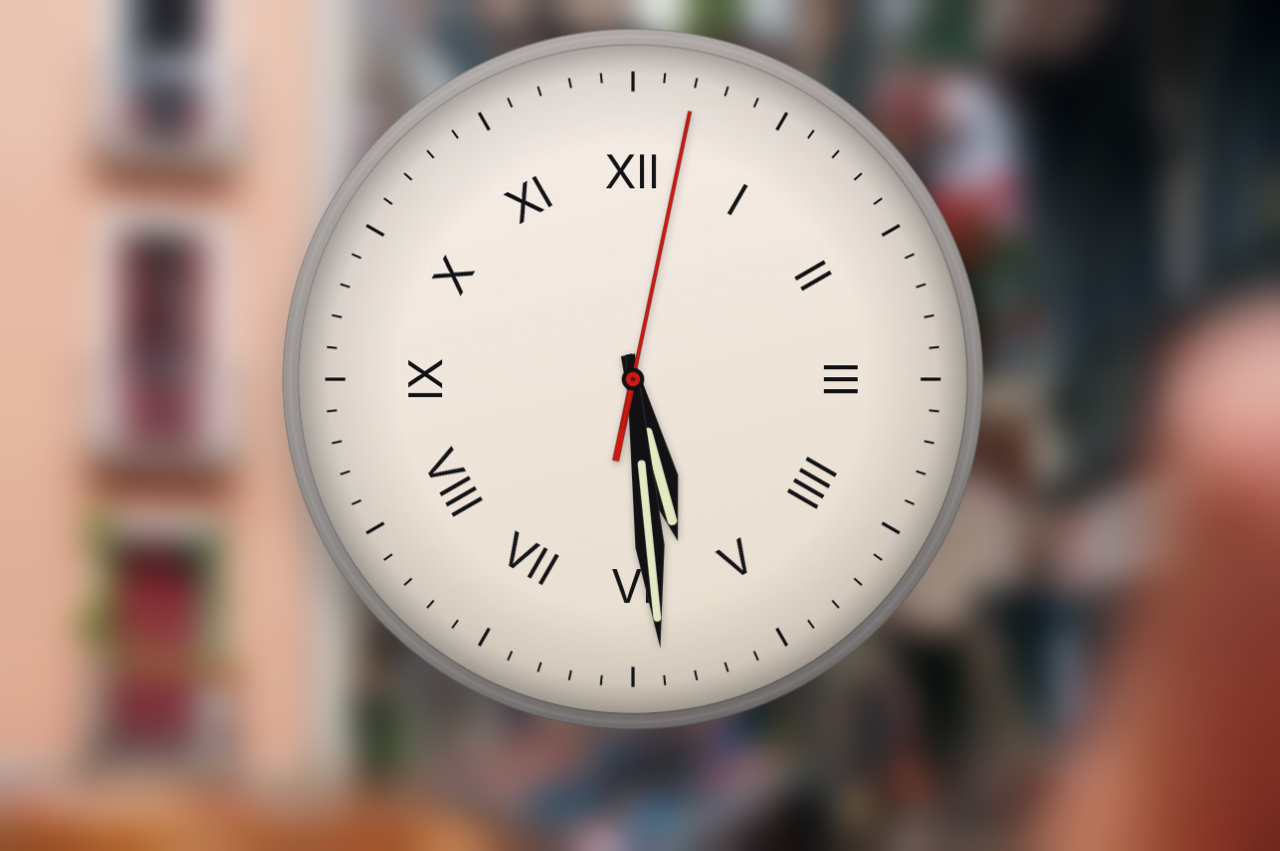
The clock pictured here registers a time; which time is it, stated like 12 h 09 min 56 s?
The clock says 5 h 29 min 02 s
